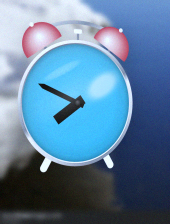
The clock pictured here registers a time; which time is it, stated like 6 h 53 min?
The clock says 7 h 49 min
